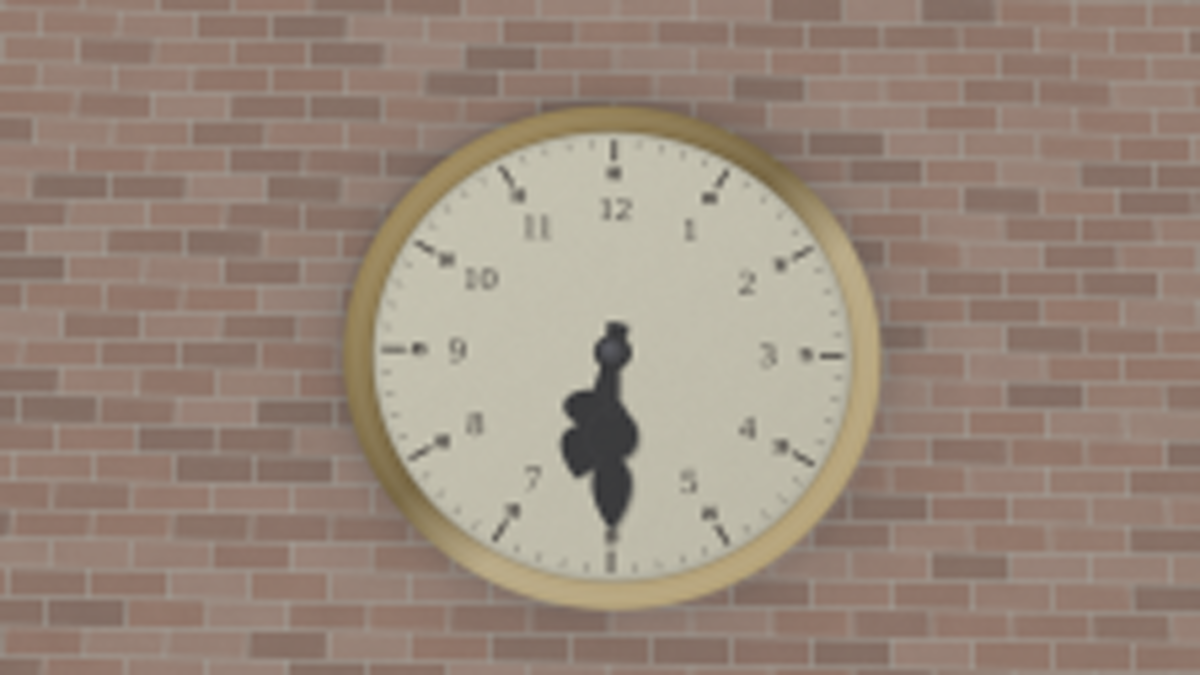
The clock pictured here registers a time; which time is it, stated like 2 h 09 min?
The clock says 6 h 30 min
